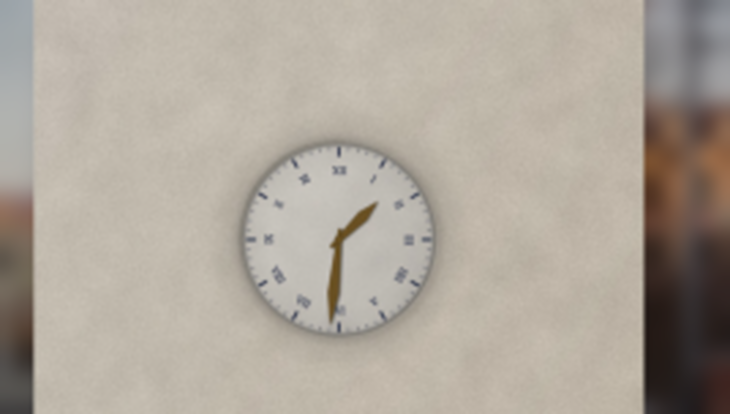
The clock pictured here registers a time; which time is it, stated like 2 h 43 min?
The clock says 1 h 31 min
